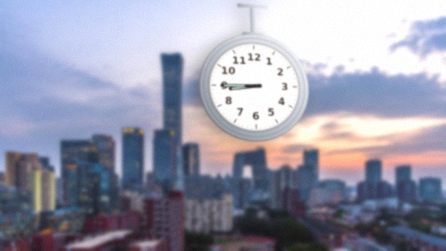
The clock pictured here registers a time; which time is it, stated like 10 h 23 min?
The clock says 8 h 45 min
